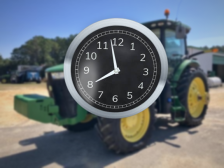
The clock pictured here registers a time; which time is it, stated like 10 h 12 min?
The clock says 7 h 58 min
